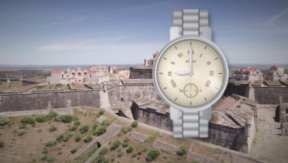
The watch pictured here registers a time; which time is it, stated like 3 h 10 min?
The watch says 9 h 00 min
